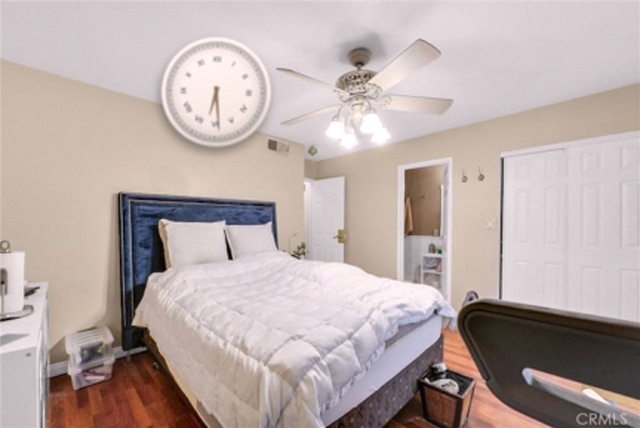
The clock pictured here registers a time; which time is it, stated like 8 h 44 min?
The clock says 6 h 29 min
